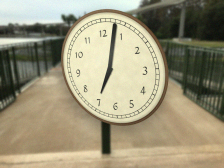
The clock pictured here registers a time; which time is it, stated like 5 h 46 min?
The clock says 7 h 03 min
